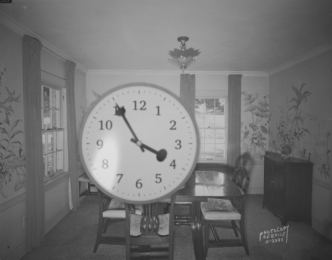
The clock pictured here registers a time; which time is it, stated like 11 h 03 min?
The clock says 3 h 55 min
